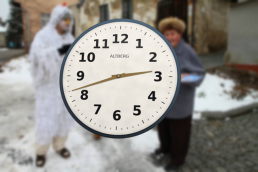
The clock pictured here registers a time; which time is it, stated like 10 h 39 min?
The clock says 2 h 42 min
